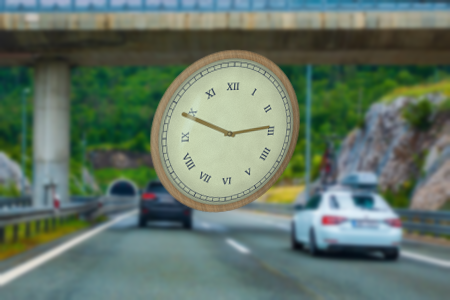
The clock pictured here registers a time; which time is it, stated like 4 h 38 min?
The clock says 2 h 49 min
